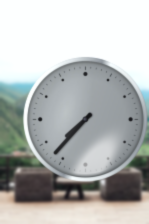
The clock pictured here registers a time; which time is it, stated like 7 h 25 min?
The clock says 7 h 37 min
